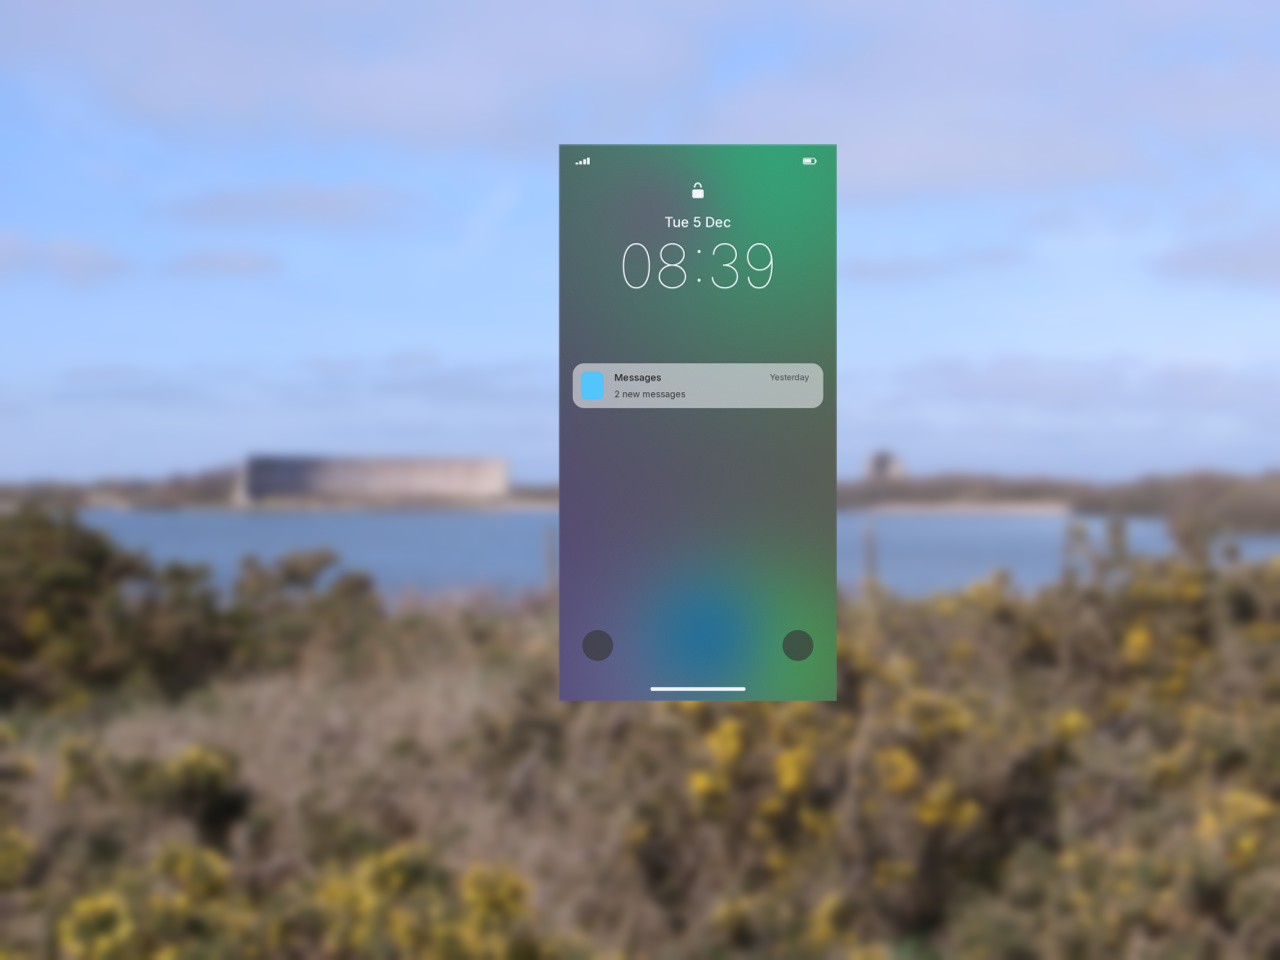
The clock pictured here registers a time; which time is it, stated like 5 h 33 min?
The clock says 8 h 39 min
